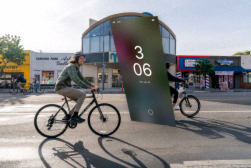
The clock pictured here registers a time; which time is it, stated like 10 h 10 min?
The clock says 3 h 06 min
